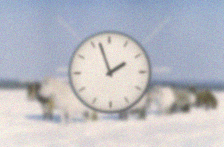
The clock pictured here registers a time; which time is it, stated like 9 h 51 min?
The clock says 1 h 57 min
